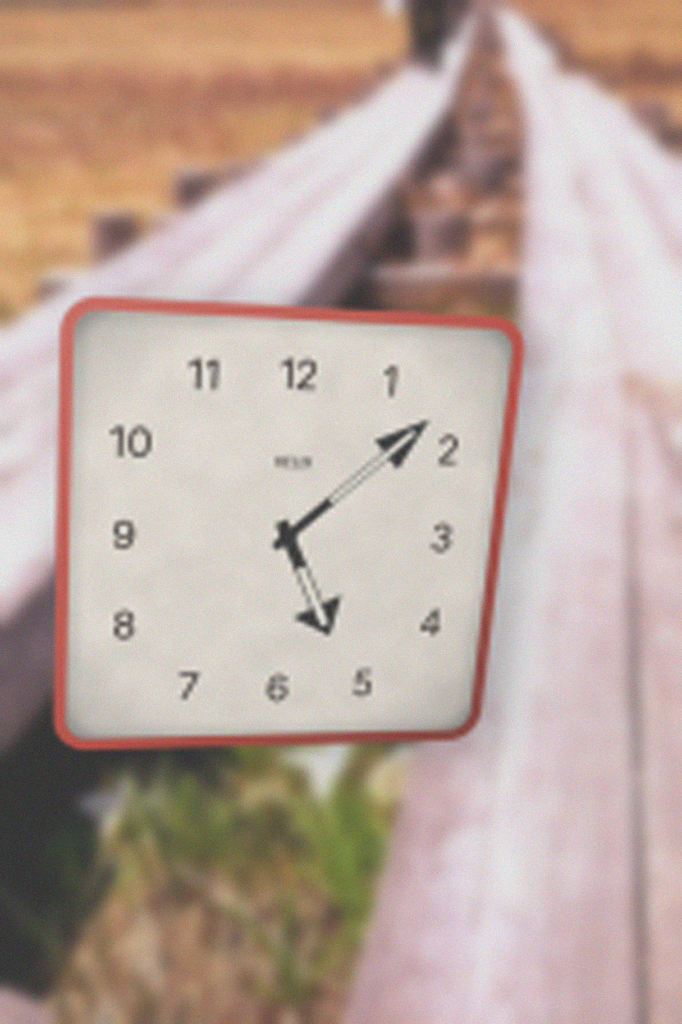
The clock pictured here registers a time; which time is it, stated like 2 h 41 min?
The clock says 5 h 08 min
